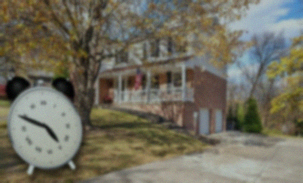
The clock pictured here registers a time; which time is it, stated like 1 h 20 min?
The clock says 4 h 49 min
